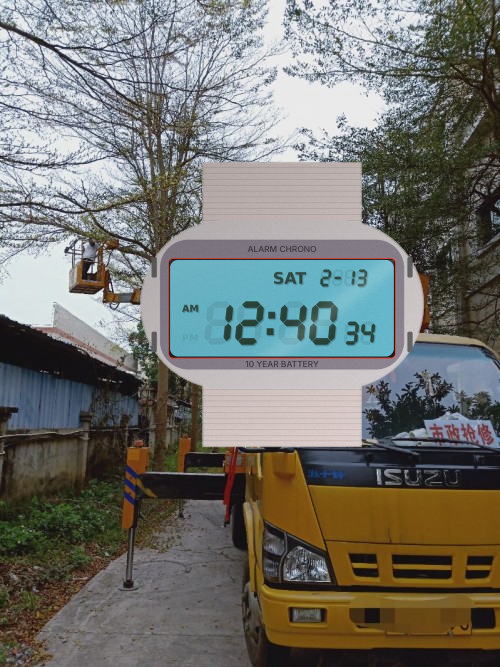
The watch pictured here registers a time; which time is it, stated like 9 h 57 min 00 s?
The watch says 12 h 40 min 34 s
